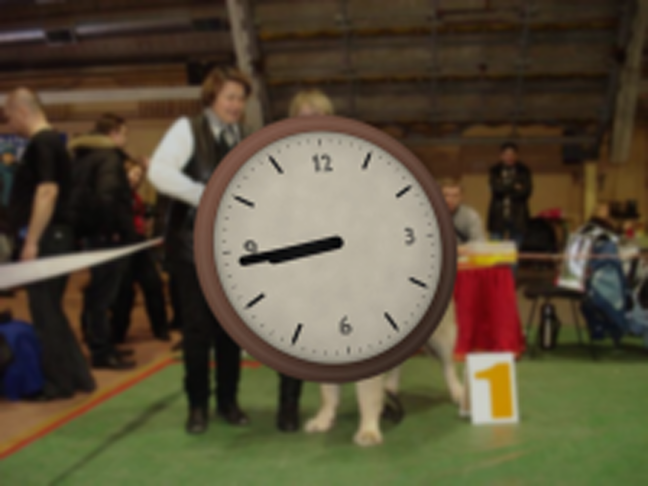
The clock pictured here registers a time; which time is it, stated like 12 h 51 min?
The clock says 8 h 44 min
